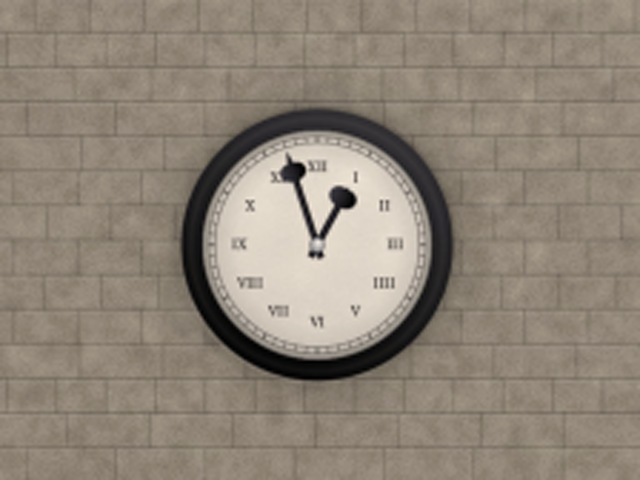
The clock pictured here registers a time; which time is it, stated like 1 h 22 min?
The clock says 12 h 57 min
